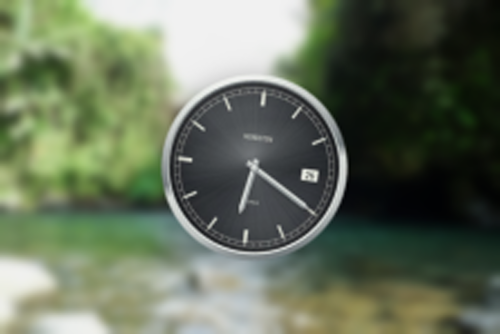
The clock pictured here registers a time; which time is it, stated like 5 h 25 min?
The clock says 6 h 20 min
